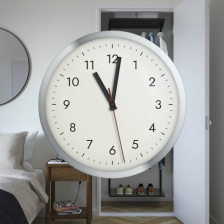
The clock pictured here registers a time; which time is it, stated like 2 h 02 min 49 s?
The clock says 11 h 01 min 28 s
